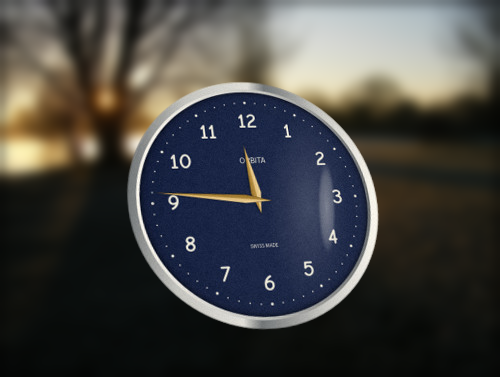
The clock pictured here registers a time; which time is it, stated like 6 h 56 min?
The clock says 11 h 46 min
